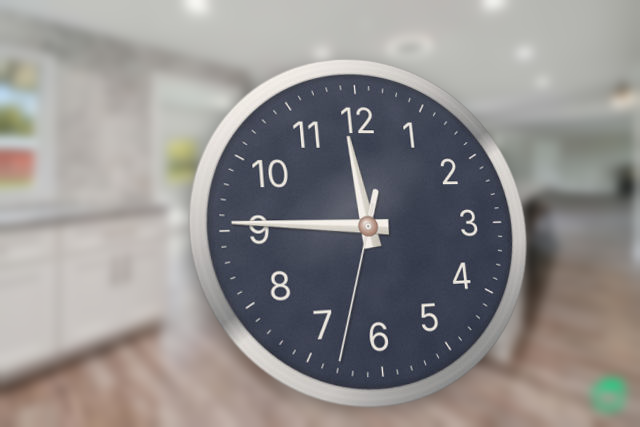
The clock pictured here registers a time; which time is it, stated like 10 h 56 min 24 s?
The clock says 11 h 45 min 33 s
